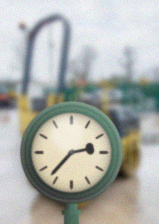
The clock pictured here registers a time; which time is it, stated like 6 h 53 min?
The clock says 2 h 37 min
